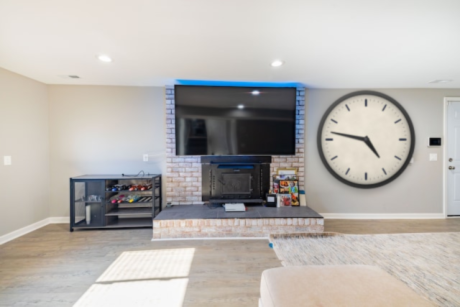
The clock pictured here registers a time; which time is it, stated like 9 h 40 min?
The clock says 4 h 47 min
